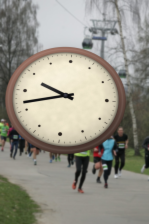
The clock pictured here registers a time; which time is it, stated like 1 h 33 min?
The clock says 9 h 42 min
